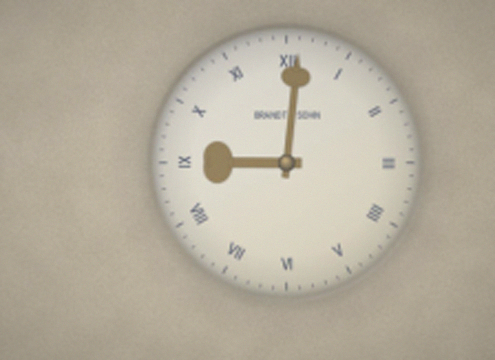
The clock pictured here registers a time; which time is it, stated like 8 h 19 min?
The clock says 9 h 01 min
